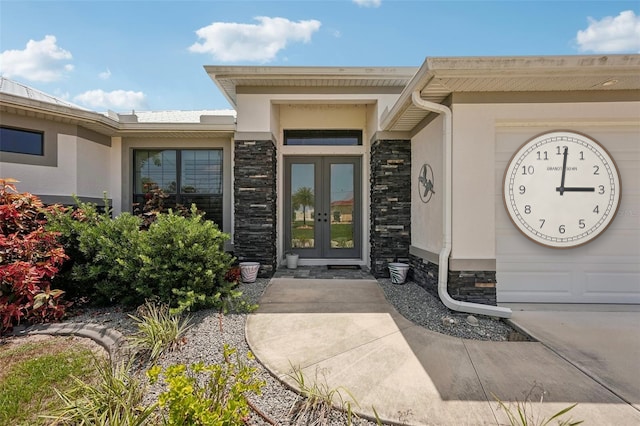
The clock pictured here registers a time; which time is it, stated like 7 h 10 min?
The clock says 3 h 01 min
